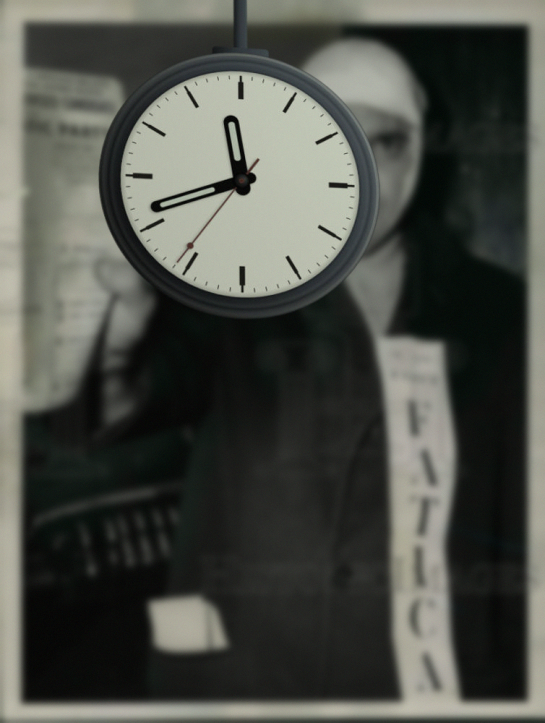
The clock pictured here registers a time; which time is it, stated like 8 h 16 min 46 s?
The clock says 11 h 41 min 36 s
